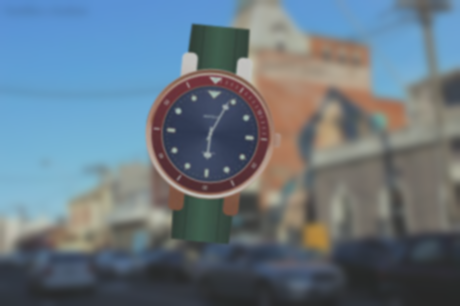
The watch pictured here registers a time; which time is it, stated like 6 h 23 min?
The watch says 6 h 04 min
